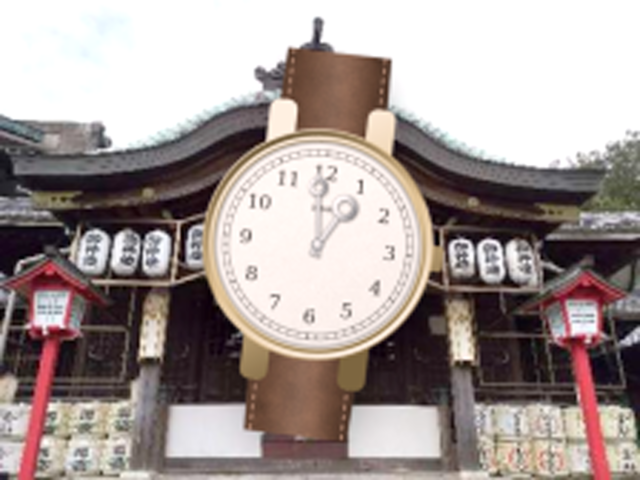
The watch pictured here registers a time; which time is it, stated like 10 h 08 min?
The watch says 12 h 59 min
